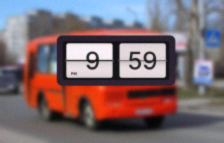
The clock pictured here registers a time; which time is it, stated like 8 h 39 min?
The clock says 9 h 59 min
